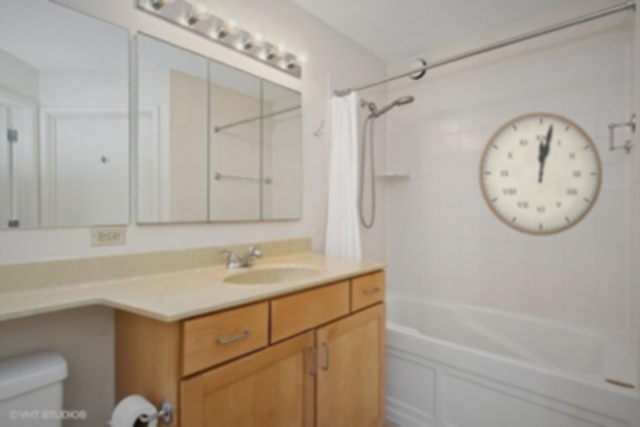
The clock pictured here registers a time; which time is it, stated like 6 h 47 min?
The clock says 12 h 02 min
